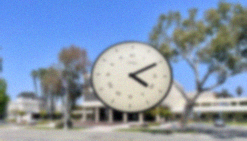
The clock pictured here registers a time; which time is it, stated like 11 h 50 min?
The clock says 4 h 10 min
